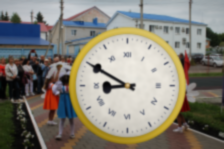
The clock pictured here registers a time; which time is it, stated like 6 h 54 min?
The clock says 8 h 50 min
